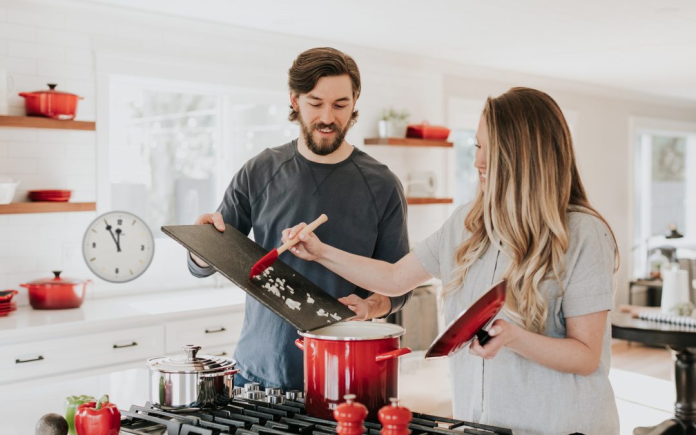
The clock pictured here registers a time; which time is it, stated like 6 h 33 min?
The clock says 11 h 55 min
